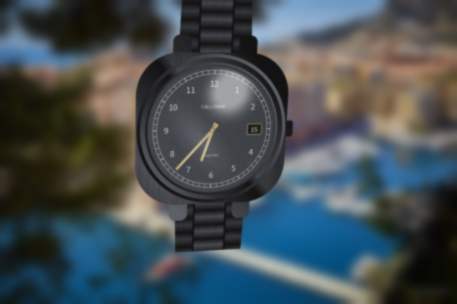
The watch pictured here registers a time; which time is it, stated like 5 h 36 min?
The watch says 6 h 37 min
